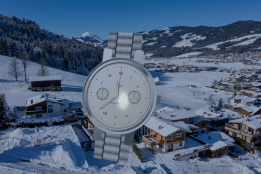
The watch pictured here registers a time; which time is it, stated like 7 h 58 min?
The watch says 11 h 38 min
